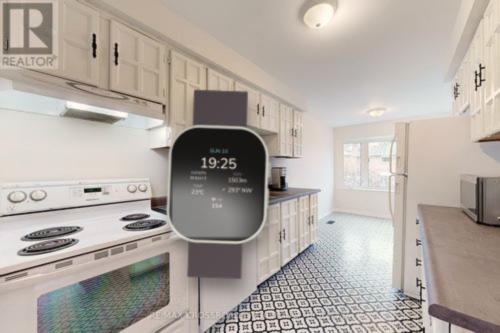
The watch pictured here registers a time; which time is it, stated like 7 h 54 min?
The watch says 19 h 25 min
